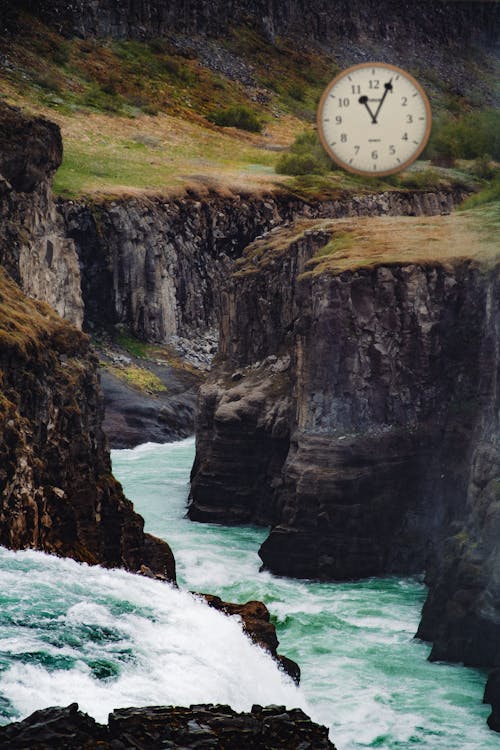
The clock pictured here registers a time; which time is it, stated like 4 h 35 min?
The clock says 11 h 04 min
